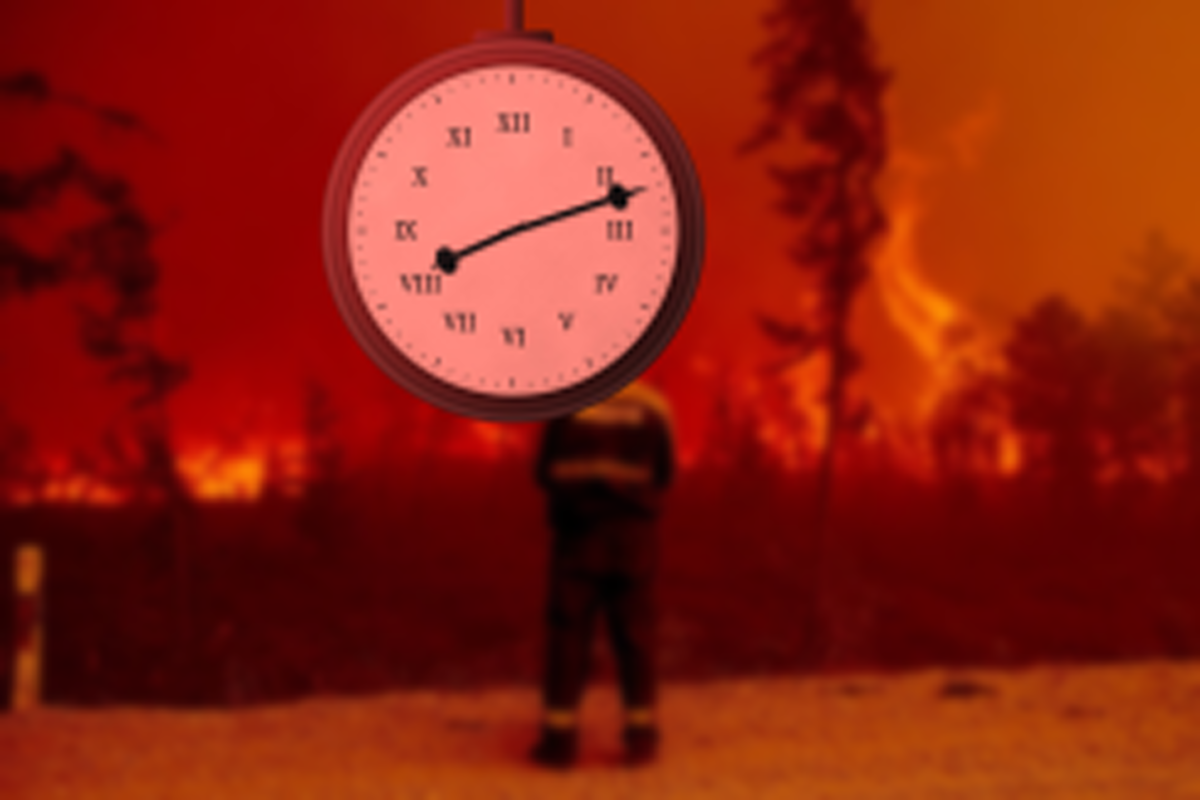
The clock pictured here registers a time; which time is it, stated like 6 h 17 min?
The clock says 8 h 12 min
